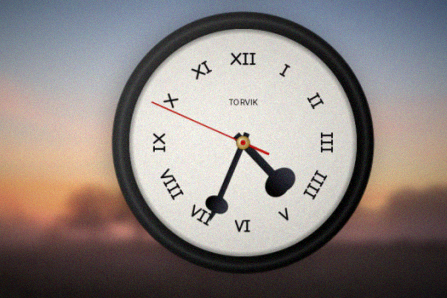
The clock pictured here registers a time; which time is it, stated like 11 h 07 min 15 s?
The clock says 4 h 33 min 49 s
